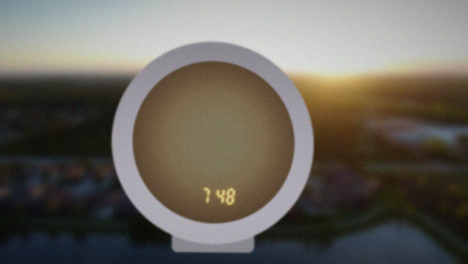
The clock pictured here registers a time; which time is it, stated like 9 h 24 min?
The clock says 7 h 48 min
